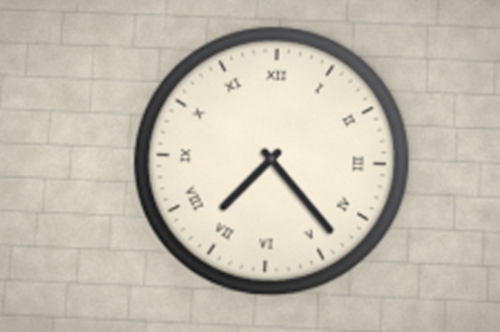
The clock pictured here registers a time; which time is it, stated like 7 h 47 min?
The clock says 7 h 23 min
